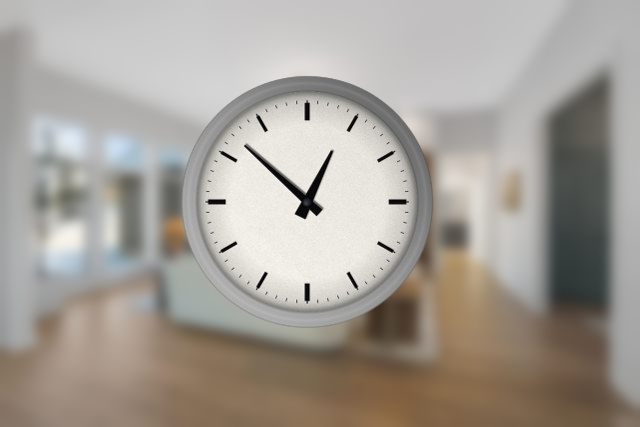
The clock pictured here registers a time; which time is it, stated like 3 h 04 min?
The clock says 12 h 52 min
